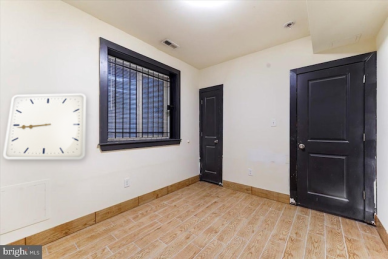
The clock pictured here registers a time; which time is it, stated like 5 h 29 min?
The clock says 8 h 44 min
